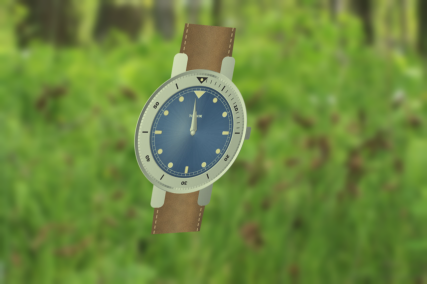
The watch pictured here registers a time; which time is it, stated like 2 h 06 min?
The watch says 11 h 59 min
